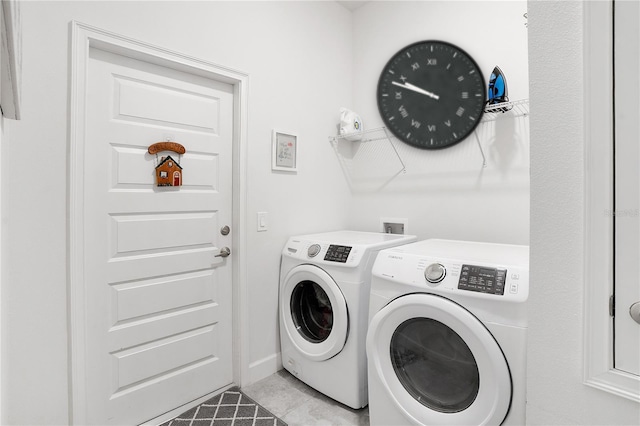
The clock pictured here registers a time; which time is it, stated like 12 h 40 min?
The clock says 9 h 48 min
